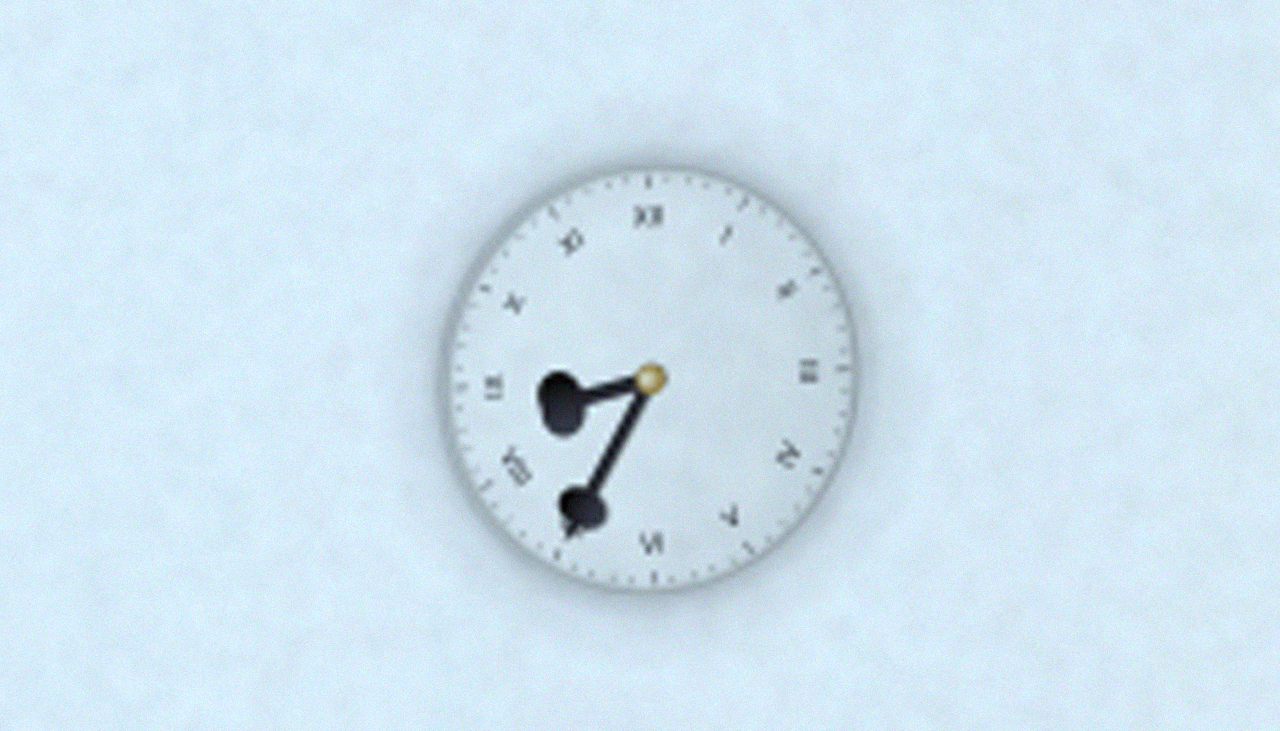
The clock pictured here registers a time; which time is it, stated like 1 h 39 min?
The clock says 8 h 35 min
